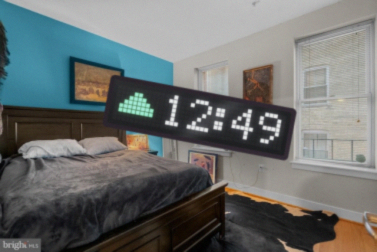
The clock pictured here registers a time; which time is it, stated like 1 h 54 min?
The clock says 12 h 49 min
